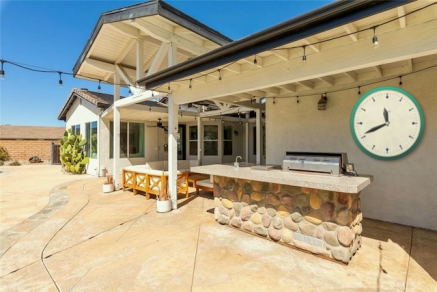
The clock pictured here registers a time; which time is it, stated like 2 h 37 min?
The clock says 11 h 41 min
